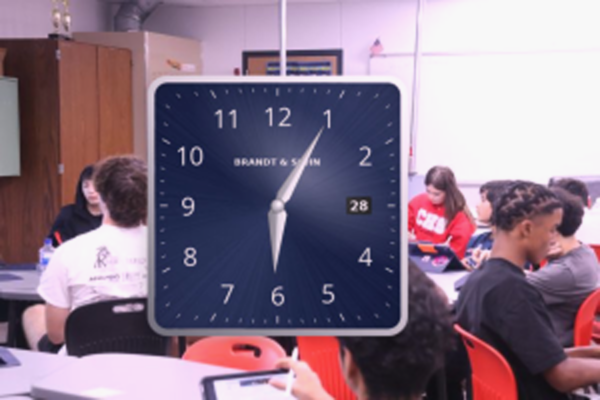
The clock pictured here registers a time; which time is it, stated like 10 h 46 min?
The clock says 6 h 05 min
